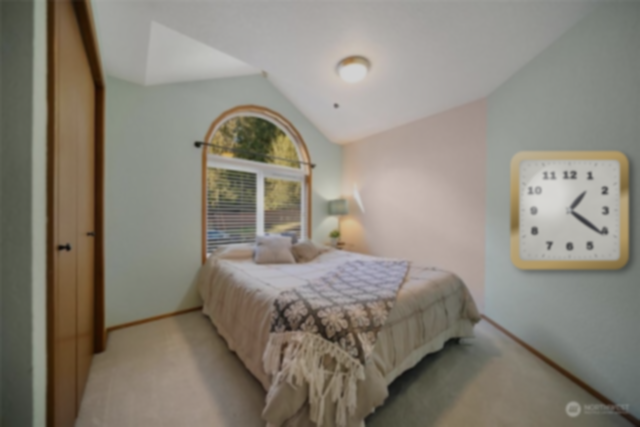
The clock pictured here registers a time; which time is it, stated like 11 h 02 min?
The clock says 1 h 21 min
